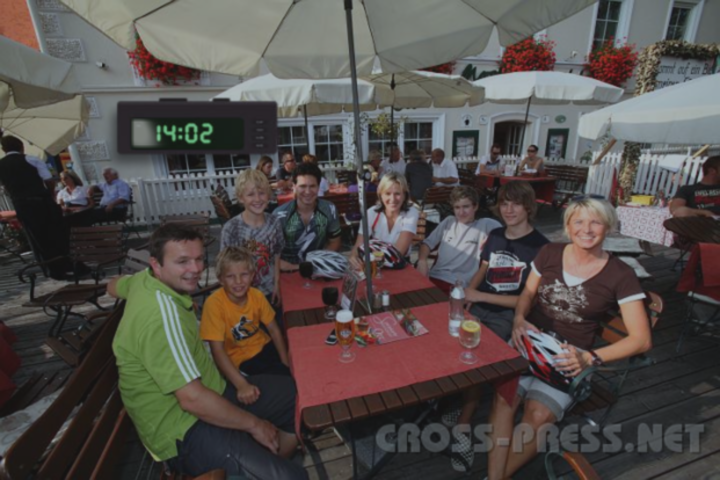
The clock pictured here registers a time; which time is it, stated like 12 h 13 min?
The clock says 14 h 02 min
